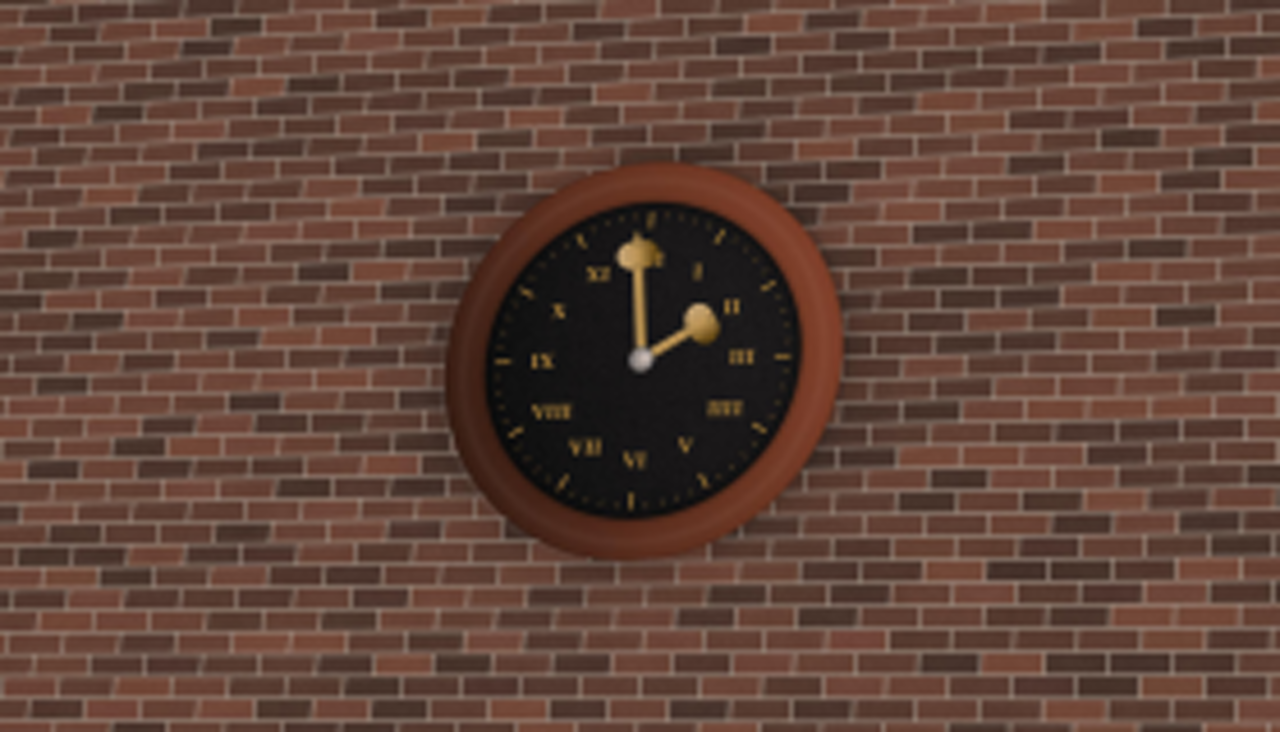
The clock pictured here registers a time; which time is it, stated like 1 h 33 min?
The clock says 1 h 59 min
